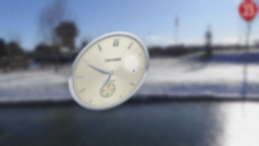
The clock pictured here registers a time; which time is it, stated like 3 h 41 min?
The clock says 6 h 49 min
